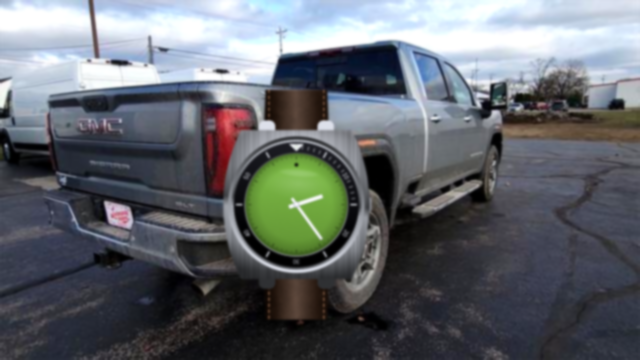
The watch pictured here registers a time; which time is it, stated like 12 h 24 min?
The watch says 2 h 24 min
